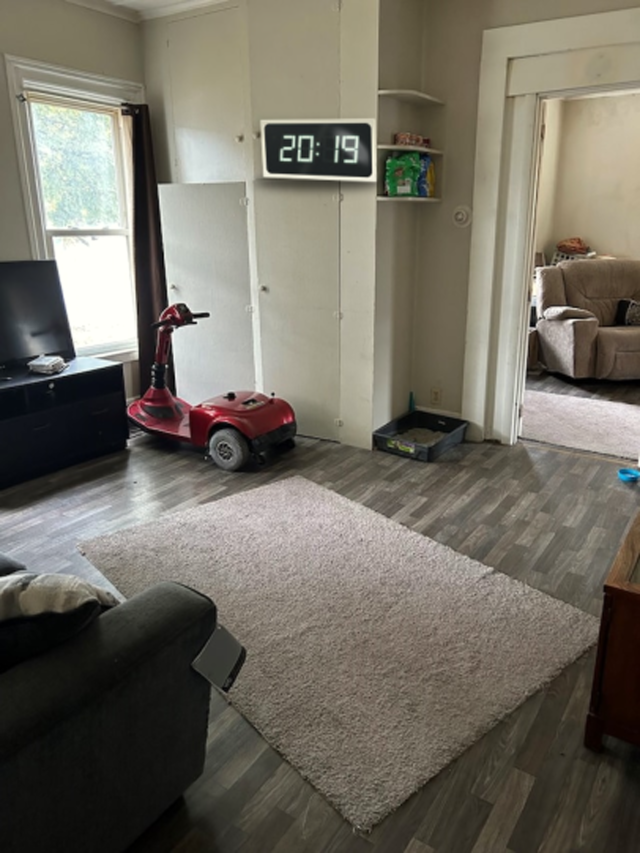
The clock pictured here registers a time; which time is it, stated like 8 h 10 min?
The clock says 20 h 19 min
